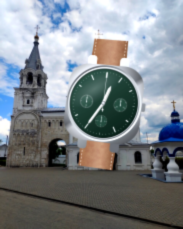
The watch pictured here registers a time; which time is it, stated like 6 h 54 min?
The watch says 12 h 35 min
